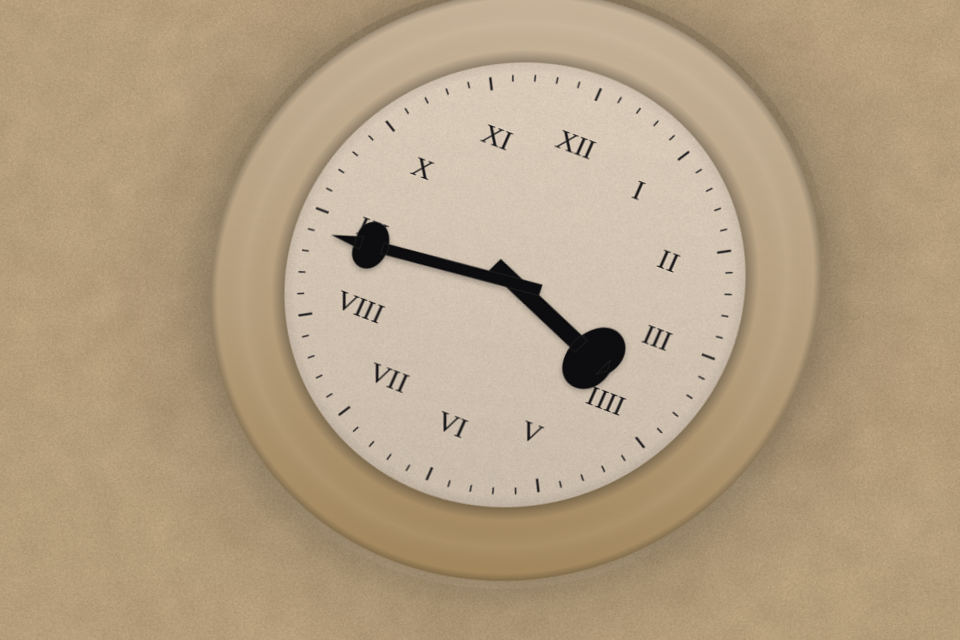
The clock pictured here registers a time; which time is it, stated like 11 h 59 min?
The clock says 3 h 44 min
